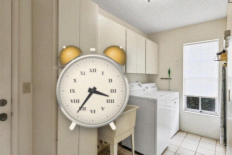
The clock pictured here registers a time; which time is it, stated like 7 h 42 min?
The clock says 3 h 36 min
